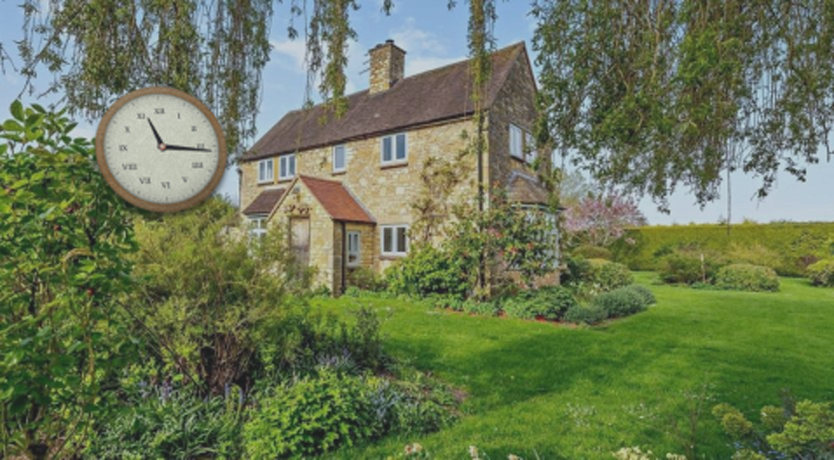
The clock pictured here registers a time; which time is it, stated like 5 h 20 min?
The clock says 11 h 16 min
